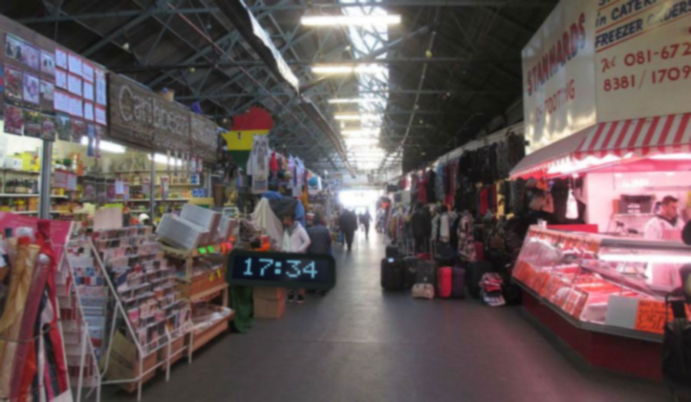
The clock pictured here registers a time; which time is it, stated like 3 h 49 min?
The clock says 17 h 34 min
